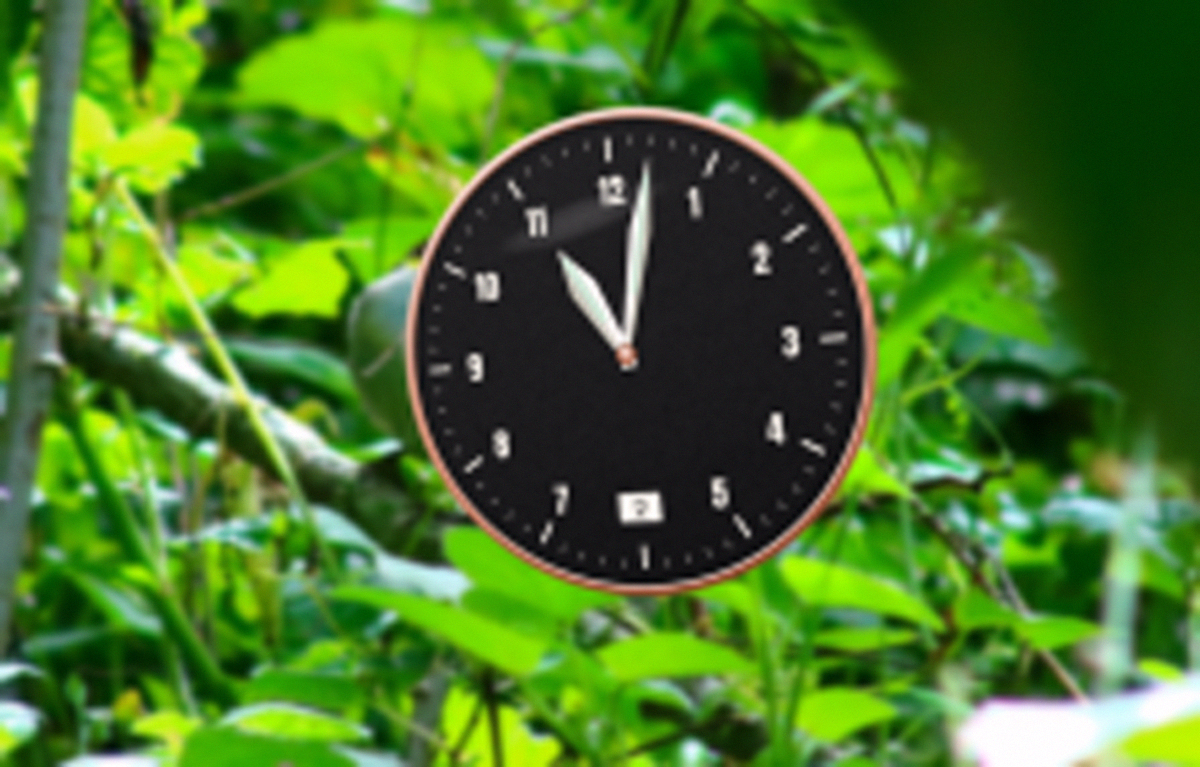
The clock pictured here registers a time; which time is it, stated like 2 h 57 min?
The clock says 11 h 02 min
